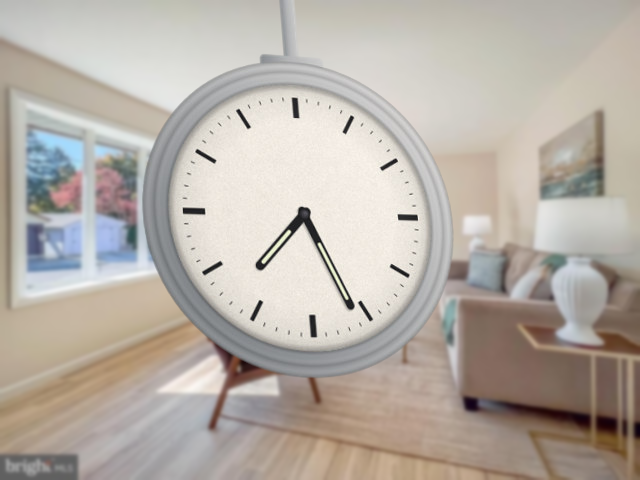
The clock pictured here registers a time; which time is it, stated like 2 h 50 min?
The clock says 7 h 26 min
